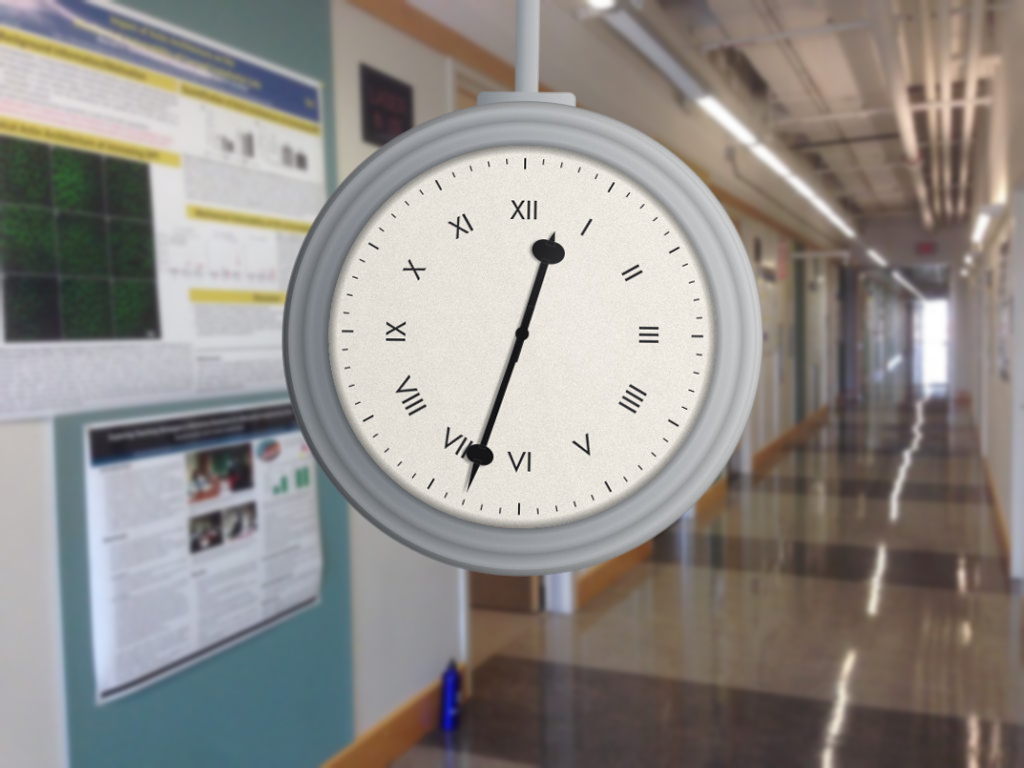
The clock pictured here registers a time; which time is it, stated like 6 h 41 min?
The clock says 12 h 33 min
